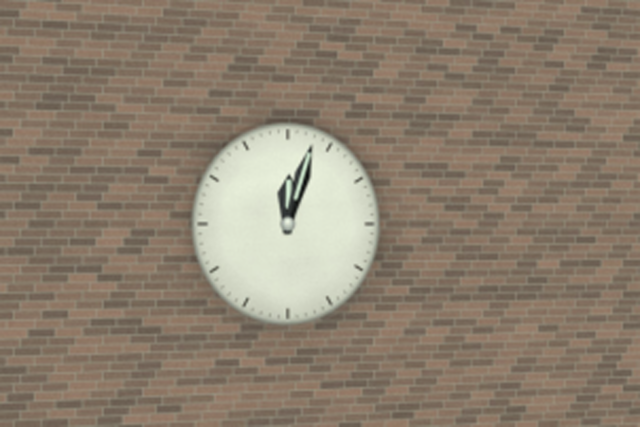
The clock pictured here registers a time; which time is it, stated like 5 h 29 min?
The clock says 12 h 03 min
